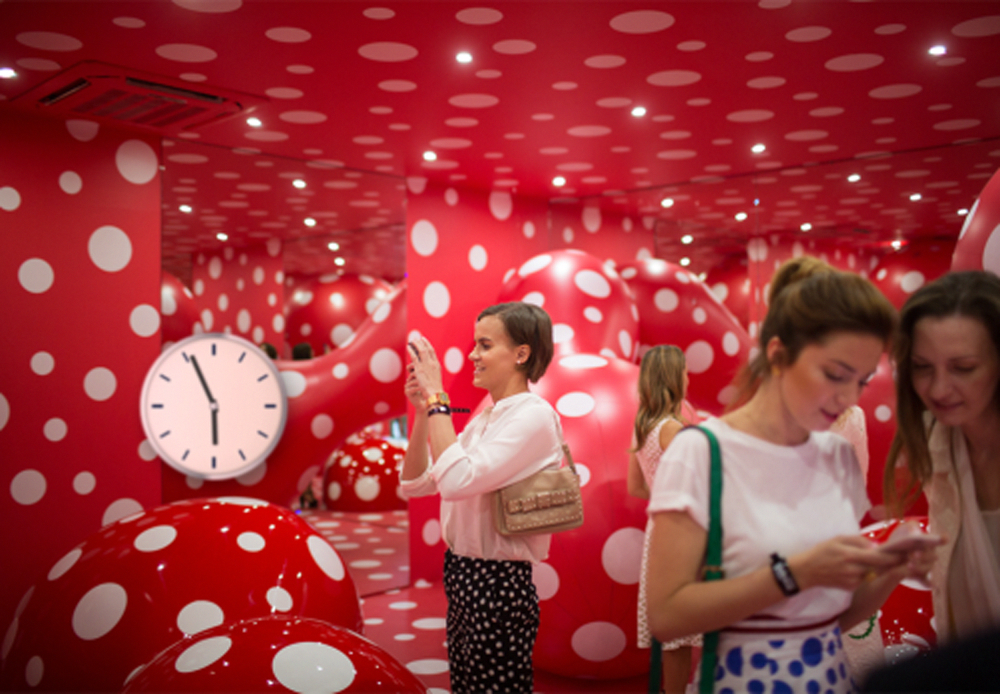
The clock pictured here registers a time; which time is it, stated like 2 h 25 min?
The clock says 5 h 56 min
